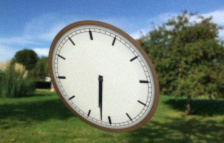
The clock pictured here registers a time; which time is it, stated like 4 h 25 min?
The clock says 6 h 32 min
